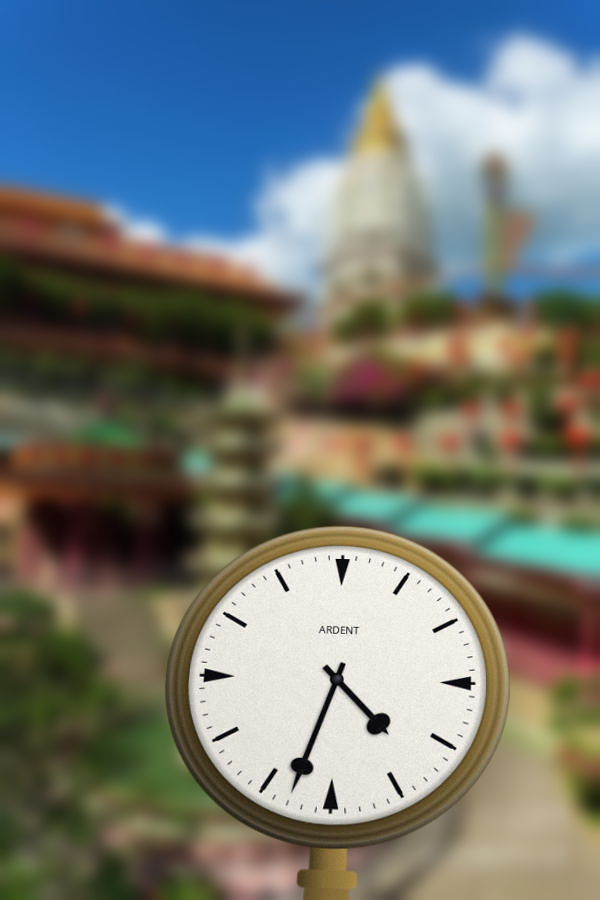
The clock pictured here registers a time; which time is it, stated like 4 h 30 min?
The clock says 4 h 33 min
